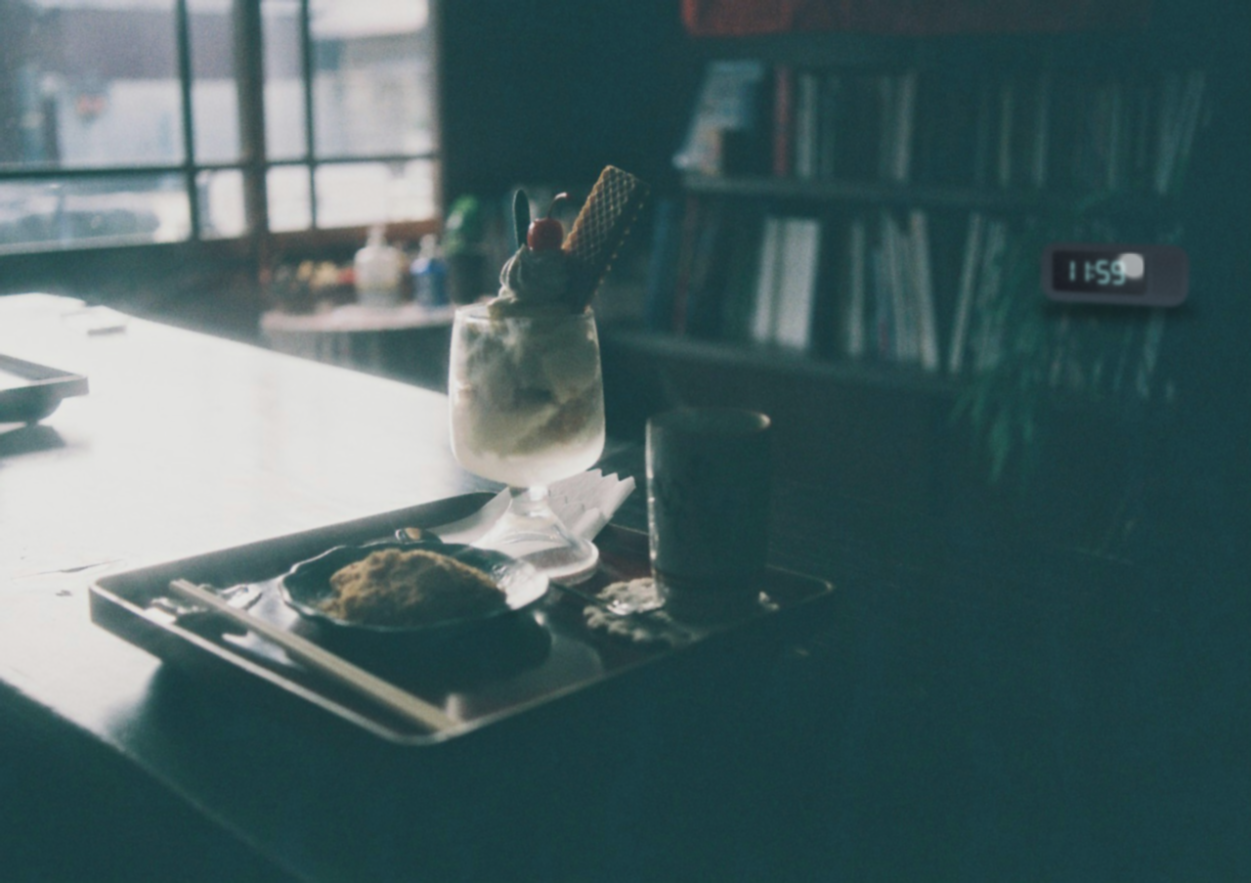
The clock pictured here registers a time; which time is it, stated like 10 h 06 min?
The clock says 11 h 59 min
